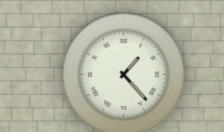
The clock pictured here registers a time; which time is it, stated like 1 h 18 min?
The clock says 1 h 23 min
